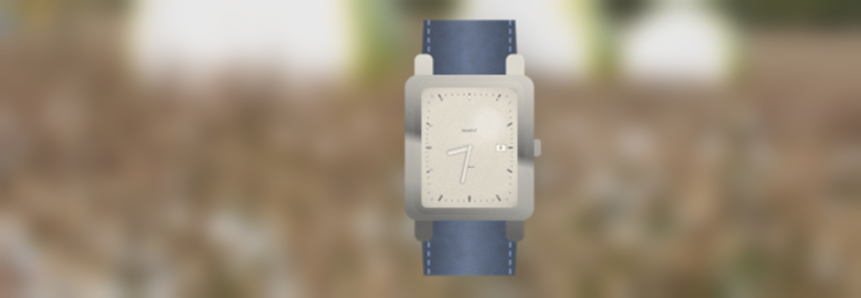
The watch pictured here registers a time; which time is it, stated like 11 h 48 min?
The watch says 8 h 32 min
